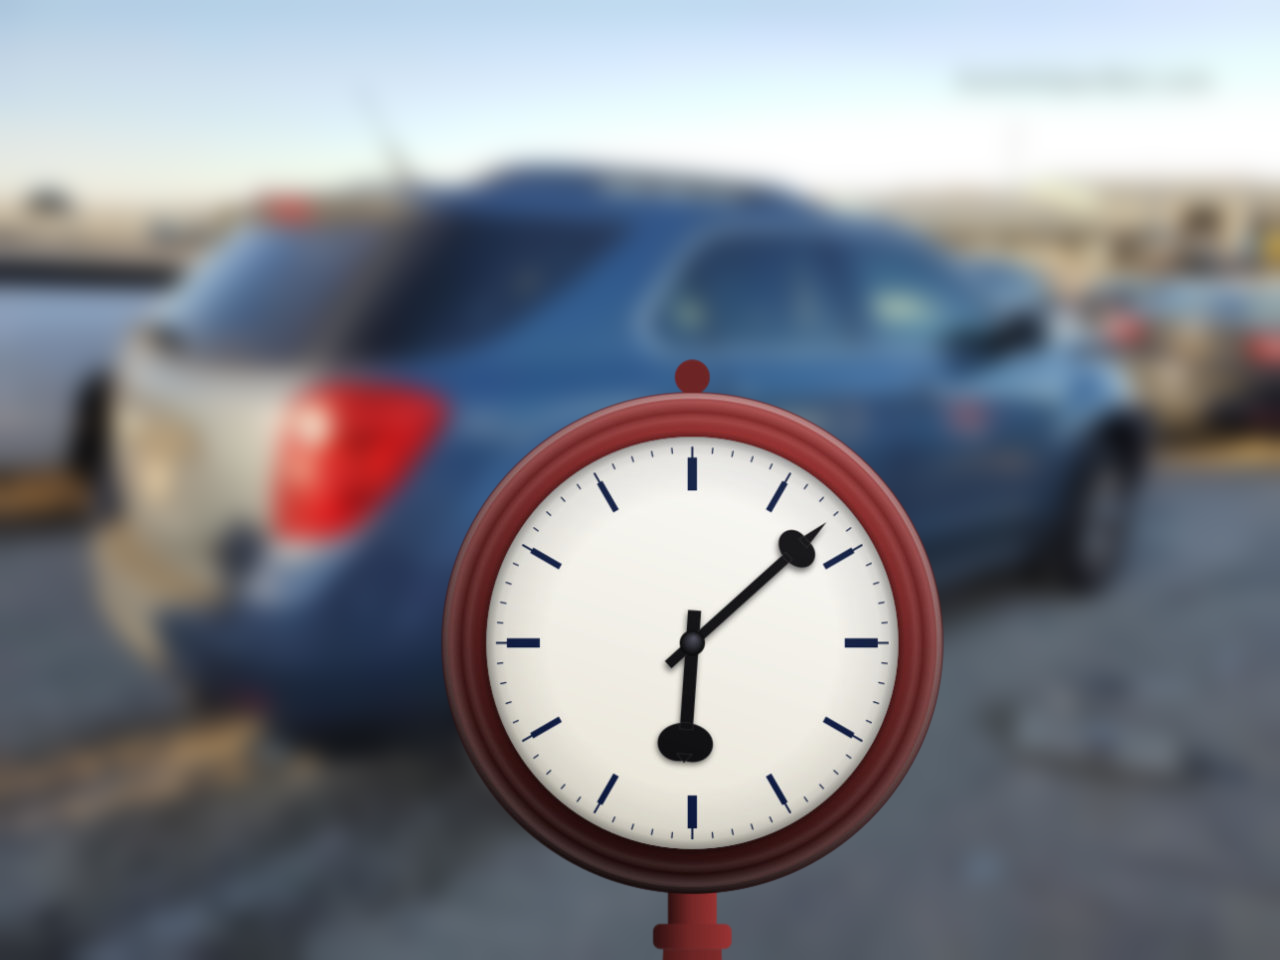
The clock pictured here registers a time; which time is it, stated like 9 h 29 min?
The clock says 6 h 08 min
